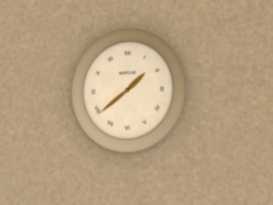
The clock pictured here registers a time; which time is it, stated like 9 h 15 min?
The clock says 1 h 39 min
